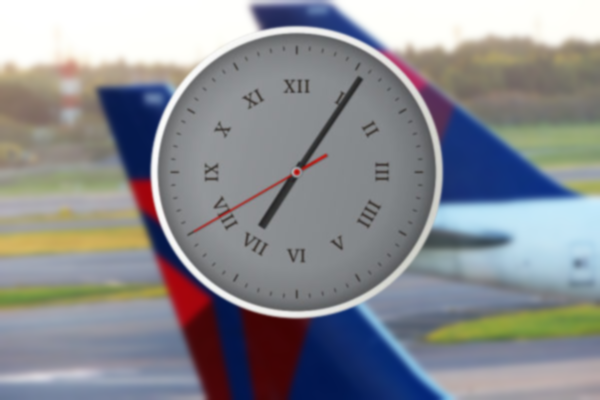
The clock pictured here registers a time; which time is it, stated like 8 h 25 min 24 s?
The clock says 7 h 05 min 40 s
